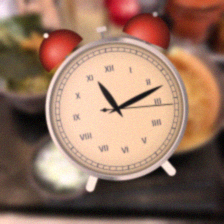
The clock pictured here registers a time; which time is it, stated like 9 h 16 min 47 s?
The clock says 11 h 12 min 16 s
